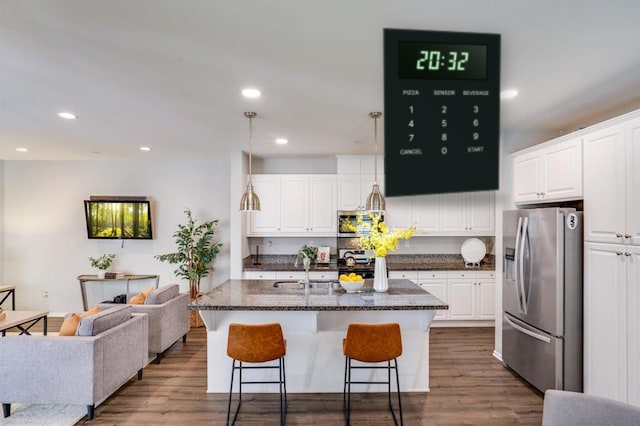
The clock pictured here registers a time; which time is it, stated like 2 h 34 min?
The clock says 20 h 32 min
